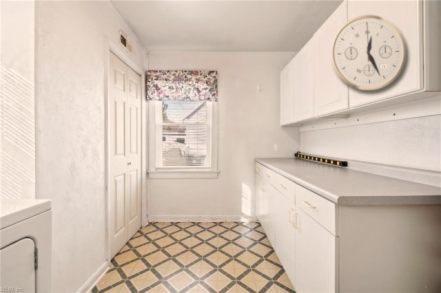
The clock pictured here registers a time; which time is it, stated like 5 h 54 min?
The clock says 12 h 26 min
